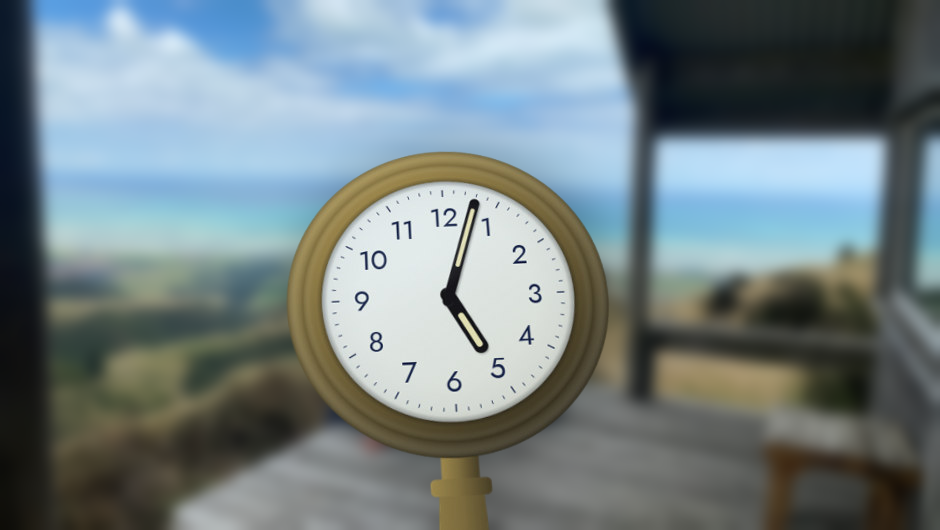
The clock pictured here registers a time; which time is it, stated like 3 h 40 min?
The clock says 5 h 03 min
